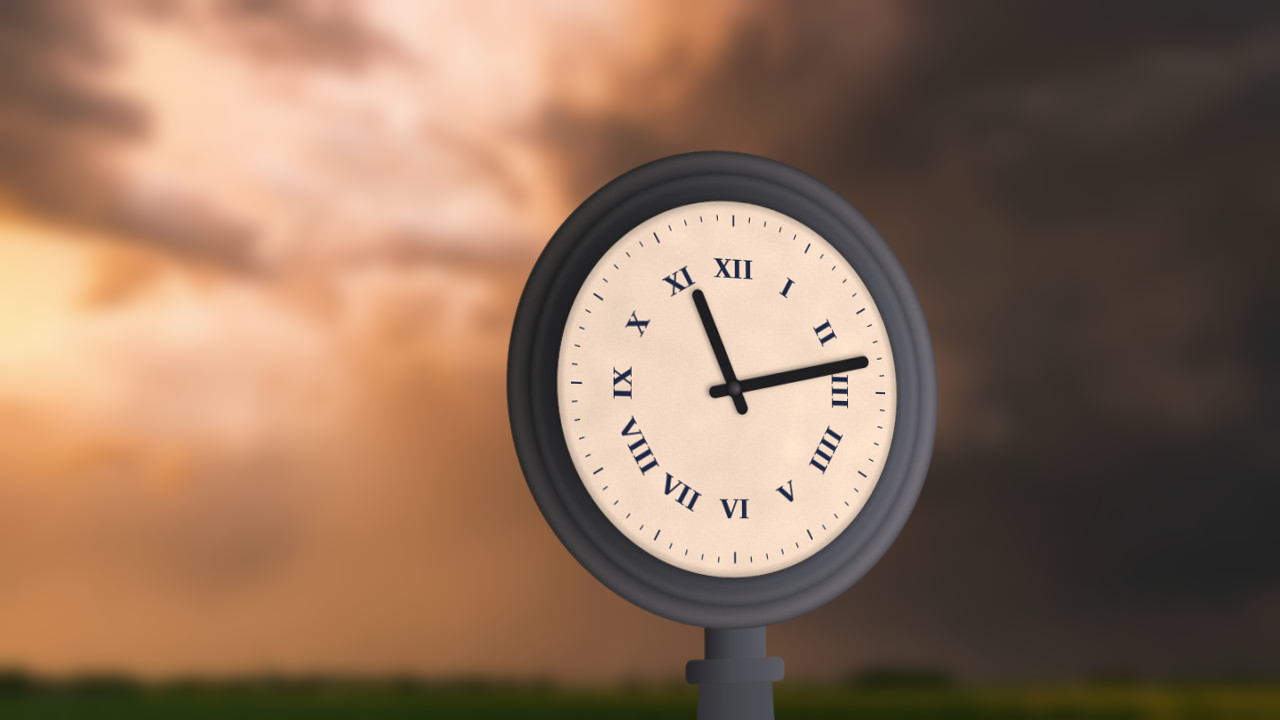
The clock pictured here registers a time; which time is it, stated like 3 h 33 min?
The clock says 11 h 13 min
